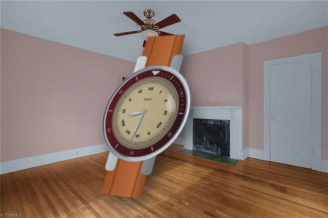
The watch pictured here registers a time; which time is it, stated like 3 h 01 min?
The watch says 8 h 32 min
